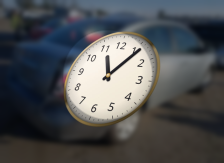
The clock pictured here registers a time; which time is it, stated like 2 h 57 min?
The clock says 11 h 06 min
